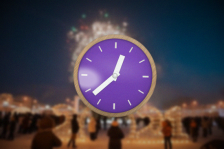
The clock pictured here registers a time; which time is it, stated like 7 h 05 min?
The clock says 12 h 38 min
